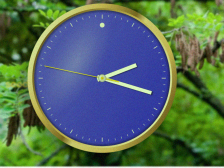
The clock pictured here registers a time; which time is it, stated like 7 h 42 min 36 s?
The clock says 2 h 17 min 47 s
